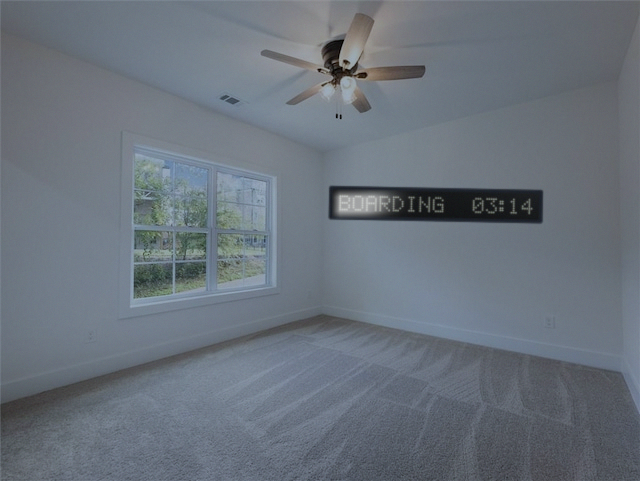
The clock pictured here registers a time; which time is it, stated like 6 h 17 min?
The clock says 3 h 14 min
